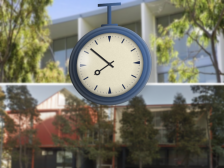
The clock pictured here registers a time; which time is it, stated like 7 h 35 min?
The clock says 7 h 52 min
